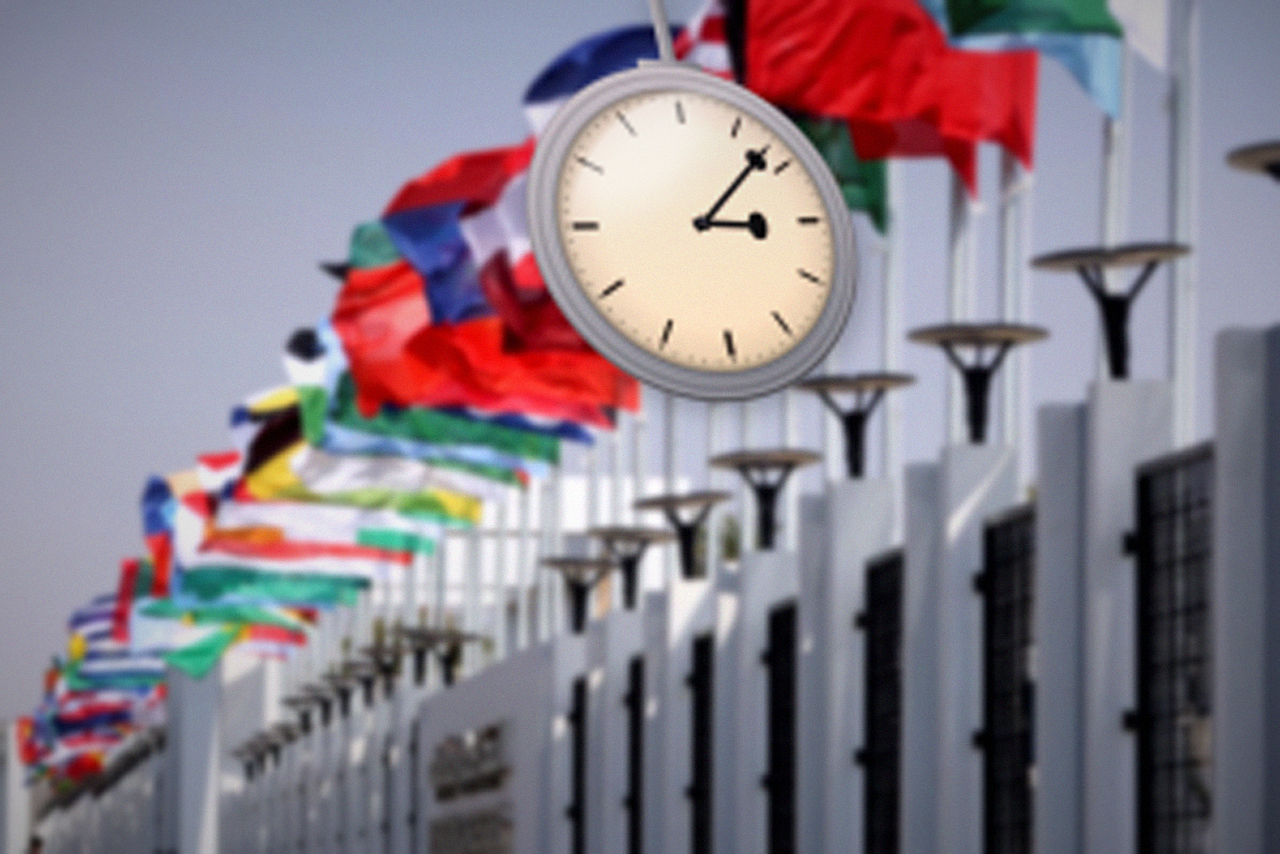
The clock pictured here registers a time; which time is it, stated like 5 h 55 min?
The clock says 3 h 08 min
